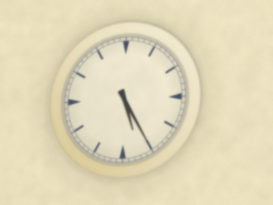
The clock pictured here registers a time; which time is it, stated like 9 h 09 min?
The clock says 5 h 25 min
